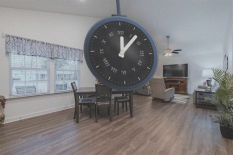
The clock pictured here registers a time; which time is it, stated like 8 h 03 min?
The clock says 12 h 07 min
